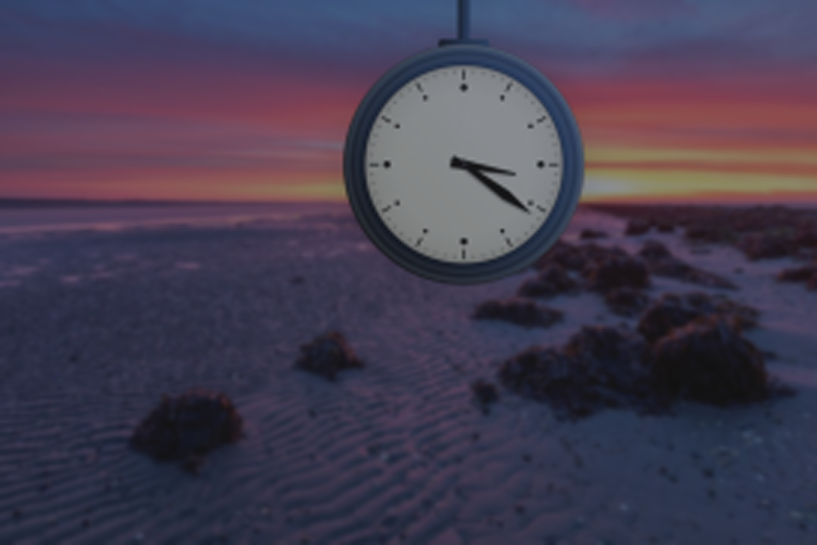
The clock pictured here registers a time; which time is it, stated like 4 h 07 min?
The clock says 3 h 21 min
